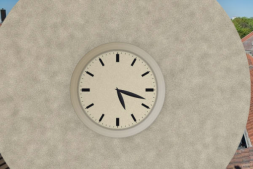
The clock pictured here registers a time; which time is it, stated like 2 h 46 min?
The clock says 5 h 18 min
